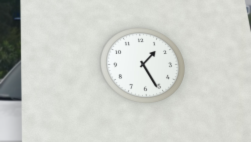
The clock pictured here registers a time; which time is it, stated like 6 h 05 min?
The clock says 1 h 26 min
